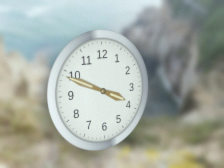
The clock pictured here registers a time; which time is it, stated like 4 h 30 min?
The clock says 3 h 49 min
